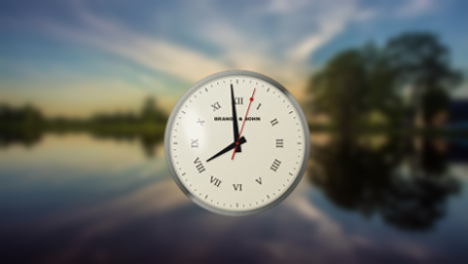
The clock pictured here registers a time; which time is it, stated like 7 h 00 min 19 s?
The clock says 7 h 59 min 03 s
